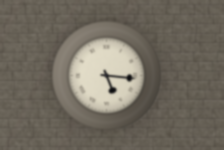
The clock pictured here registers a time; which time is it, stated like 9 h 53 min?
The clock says 5 h 16 min
